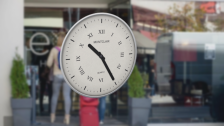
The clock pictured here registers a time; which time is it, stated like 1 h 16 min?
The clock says 10 h 25 min
